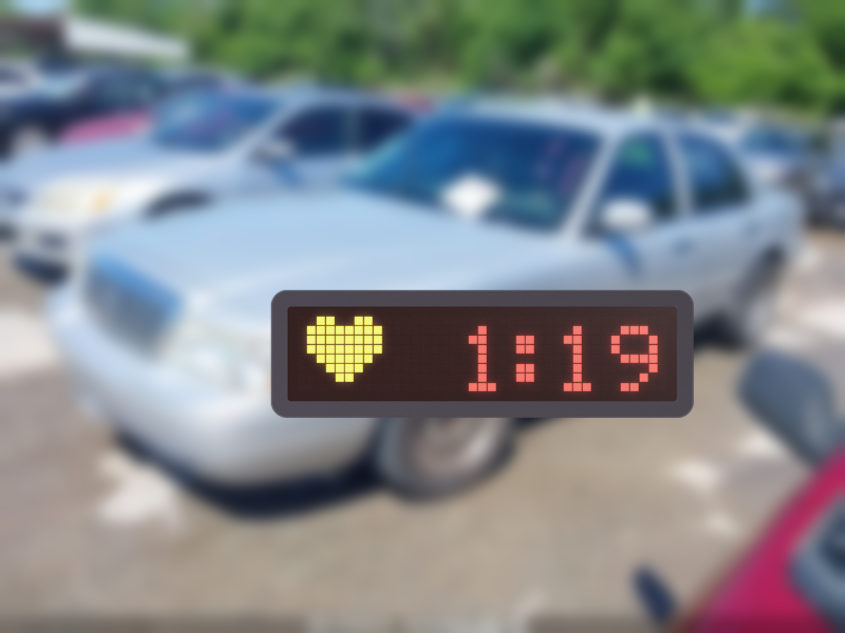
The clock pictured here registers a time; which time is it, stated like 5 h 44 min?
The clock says 1 h 19 min
